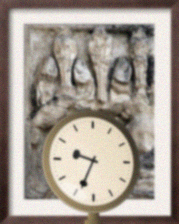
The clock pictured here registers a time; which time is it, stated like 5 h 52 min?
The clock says 9 h 34 min
